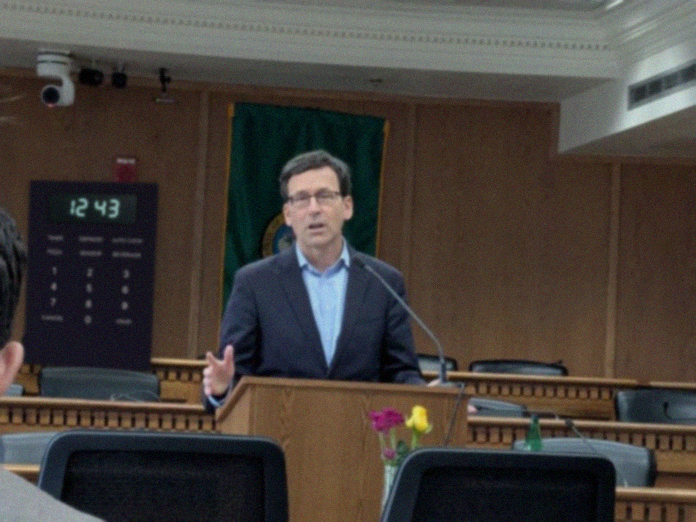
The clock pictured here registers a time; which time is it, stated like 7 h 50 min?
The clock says 12 h 43 min
